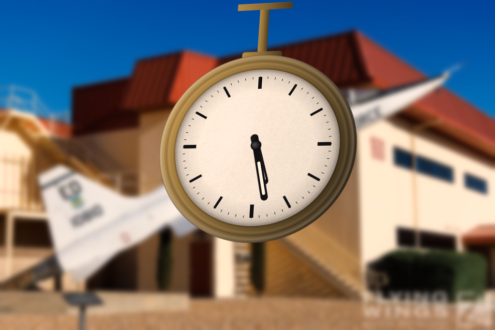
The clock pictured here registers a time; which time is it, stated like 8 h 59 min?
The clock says 5 h 28 min
